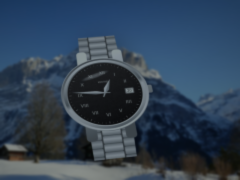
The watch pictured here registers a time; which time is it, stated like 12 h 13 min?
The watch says 12 h 46 min
